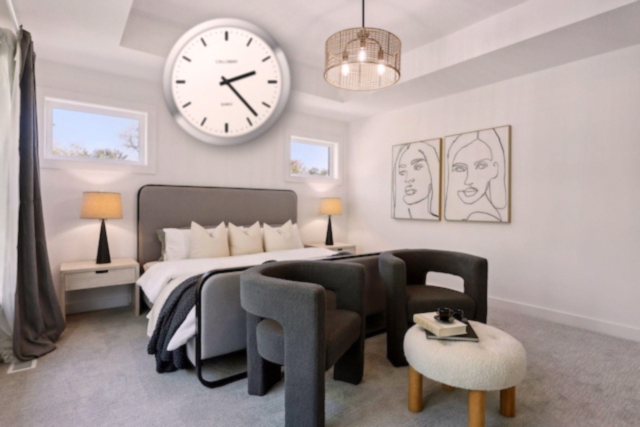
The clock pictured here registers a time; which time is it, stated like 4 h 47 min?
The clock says 2 h 23 min
